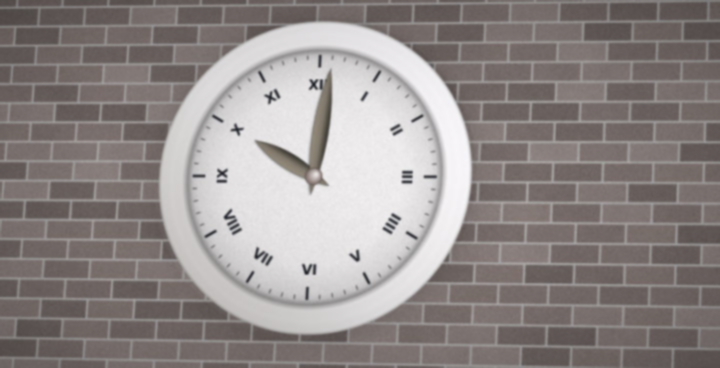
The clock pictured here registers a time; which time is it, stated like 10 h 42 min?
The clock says 10 h 01 min
